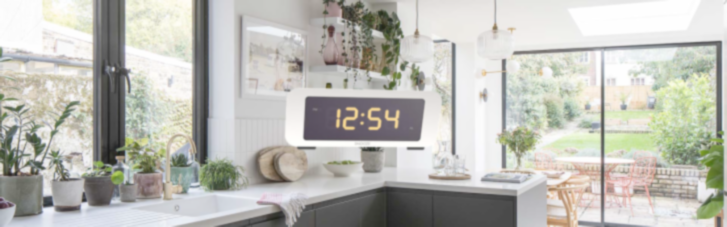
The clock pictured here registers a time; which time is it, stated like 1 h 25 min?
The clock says 12 h 54 min
